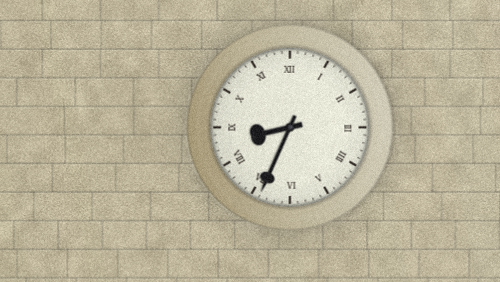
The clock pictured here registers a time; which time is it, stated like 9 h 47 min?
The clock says 8 h 34 min
